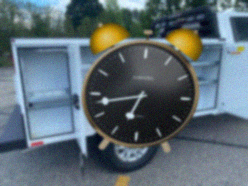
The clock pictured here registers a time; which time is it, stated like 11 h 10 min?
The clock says 6 h 43 min
